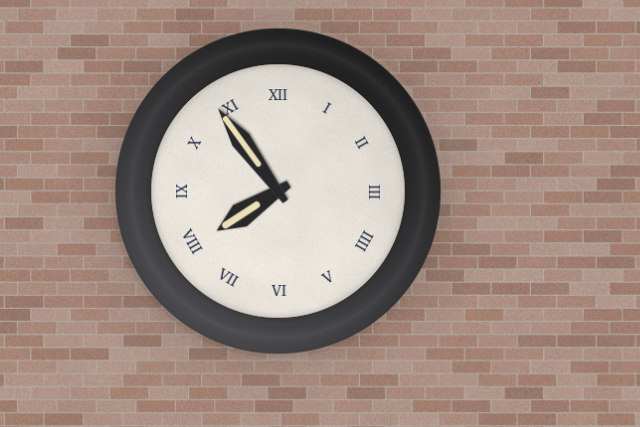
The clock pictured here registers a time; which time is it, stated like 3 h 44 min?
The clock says 7 h 54 min
